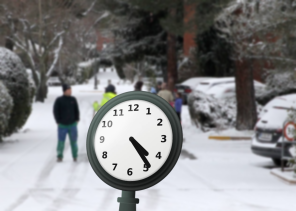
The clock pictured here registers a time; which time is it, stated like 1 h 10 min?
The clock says 4 h 24 min
